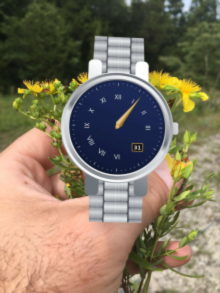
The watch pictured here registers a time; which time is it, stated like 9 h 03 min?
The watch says 1 h 06 min
